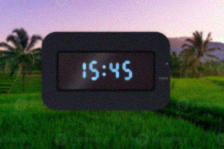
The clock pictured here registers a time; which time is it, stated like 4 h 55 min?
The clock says 15 h 45 min
